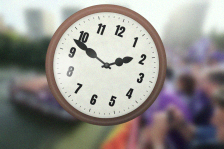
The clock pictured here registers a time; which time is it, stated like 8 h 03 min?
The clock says 1 h 48 min
